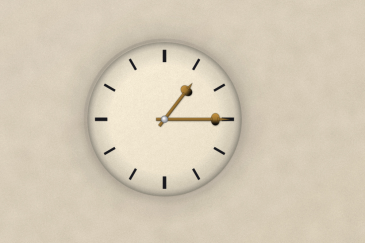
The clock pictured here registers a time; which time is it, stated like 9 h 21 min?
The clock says 1 h 15 min
